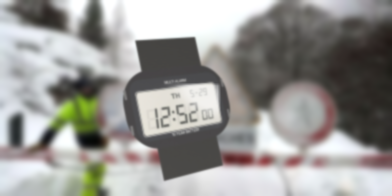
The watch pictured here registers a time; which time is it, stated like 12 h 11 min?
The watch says 12 h 52 min
